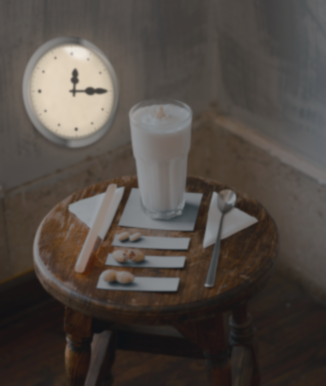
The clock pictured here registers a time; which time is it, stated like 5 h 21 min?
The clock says 12 h 15 min
